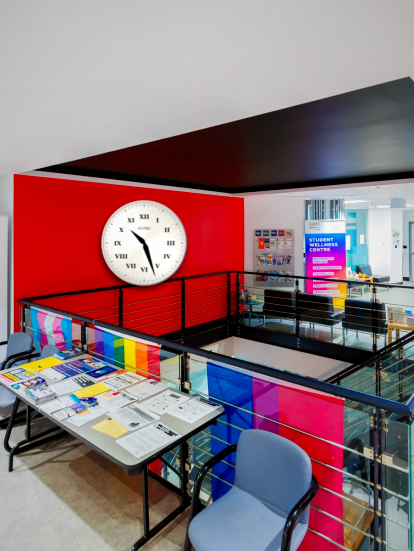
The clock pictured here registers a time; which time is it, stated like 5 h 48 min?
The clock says 10 h 27 min
